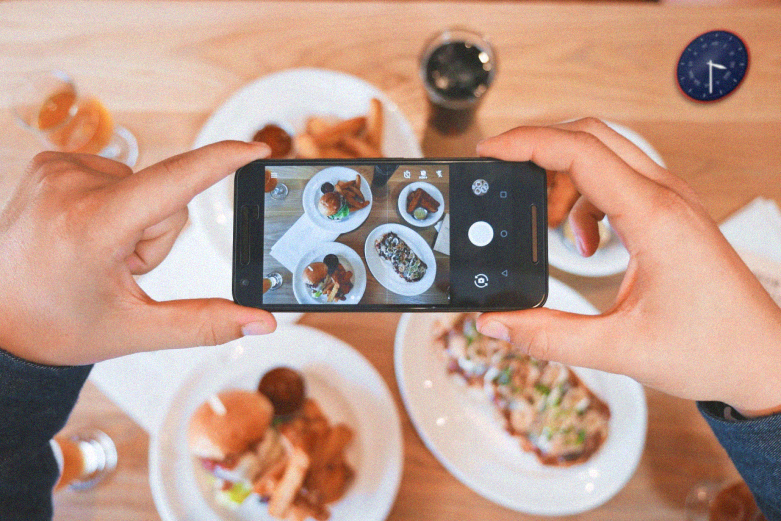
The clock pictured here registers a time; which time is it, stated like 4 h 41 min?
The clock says 3 h 28 min
